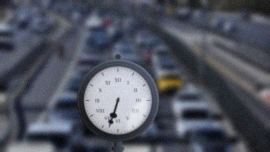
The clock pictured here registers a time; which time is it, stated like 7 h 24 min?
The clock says 6 h 33 min
